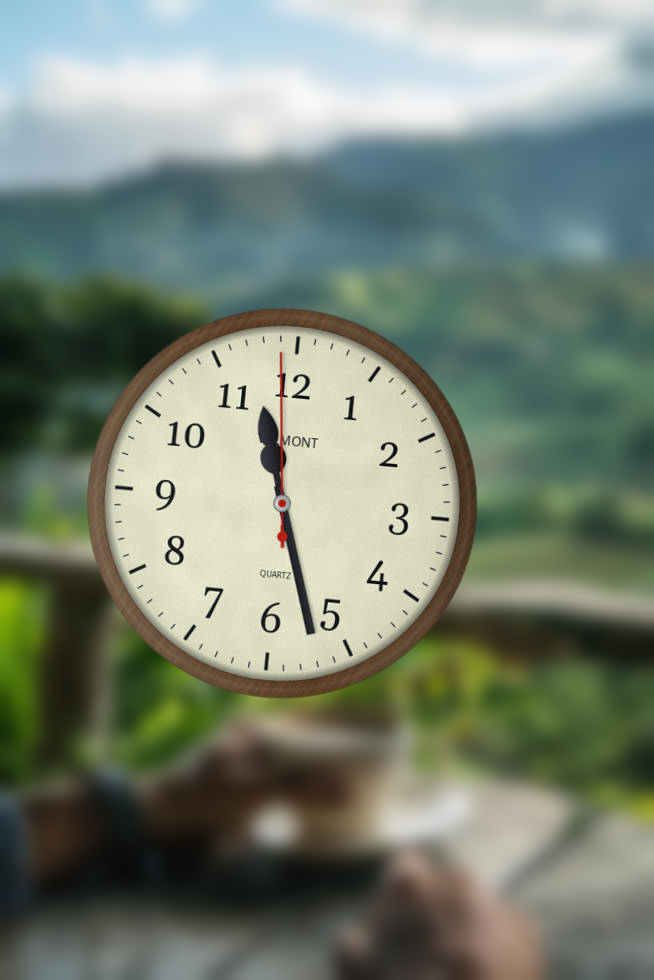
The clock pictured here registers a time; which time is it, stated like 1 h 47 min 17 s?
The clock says 11 h 26 min 59 s
